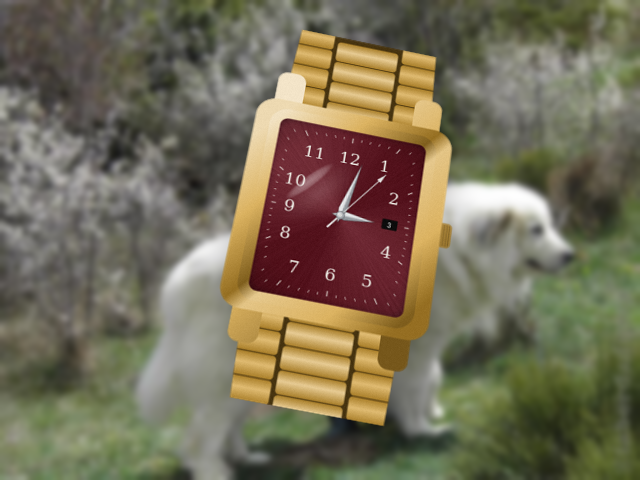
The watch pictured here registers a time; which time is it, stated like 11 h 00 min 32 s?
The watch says 3 h 02 min 06 s
